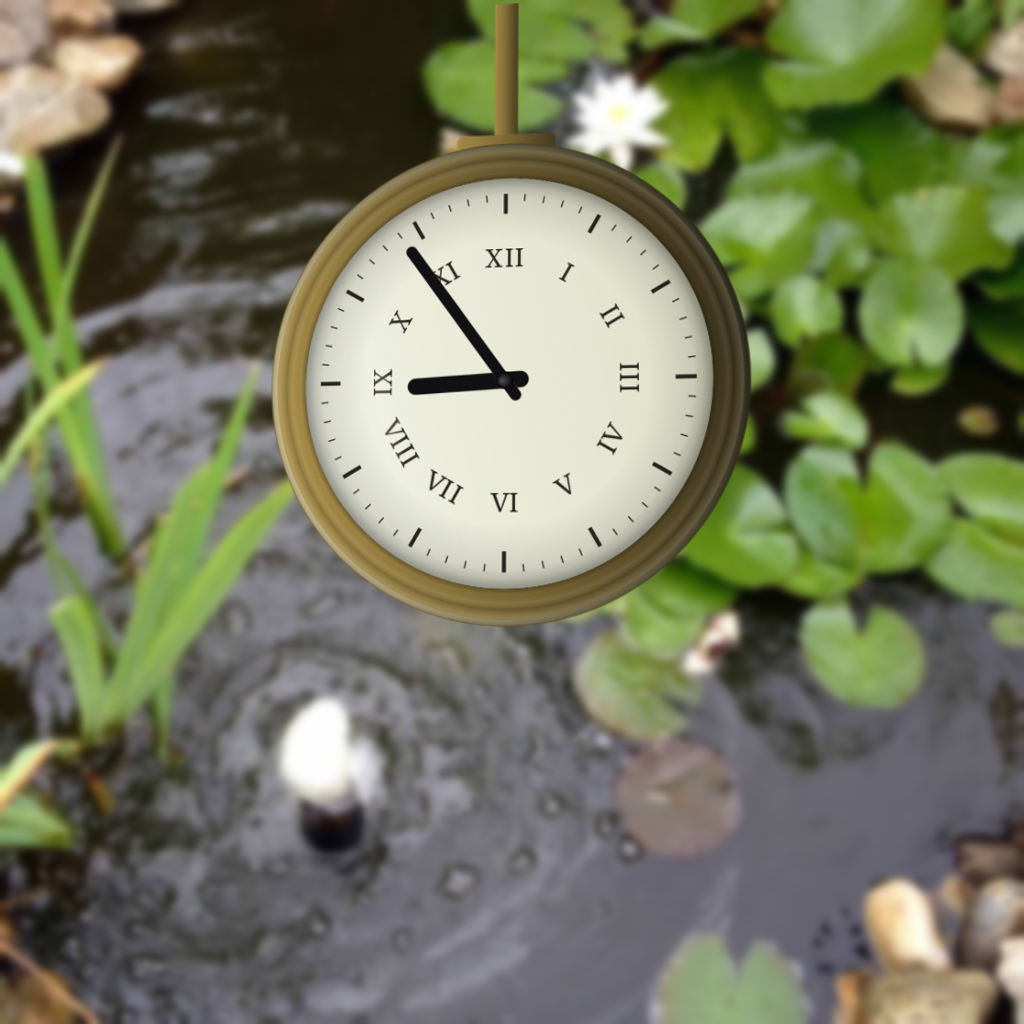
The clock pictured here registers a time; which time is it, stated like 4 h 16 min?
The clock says 8 h 54 min
